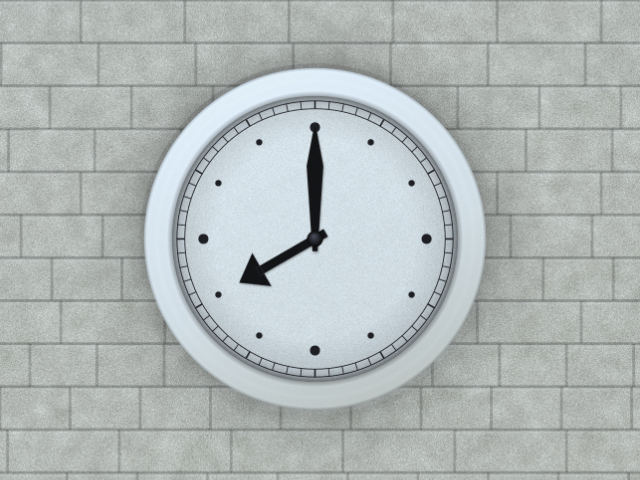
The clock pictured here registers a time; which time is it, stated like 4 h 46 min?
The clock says 8 h 00 min
